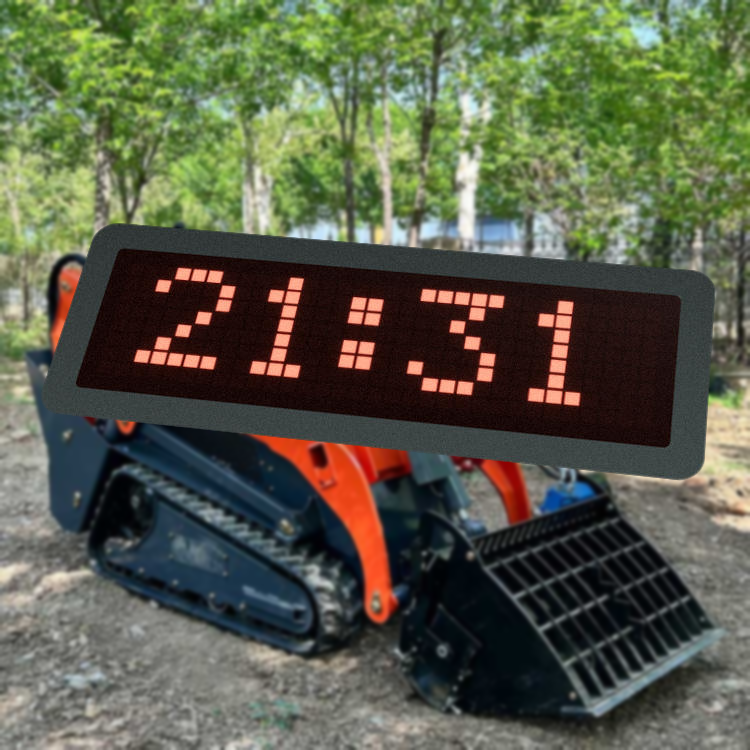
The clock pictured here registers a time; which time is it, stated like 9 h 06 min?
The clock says 21 h 31 min
